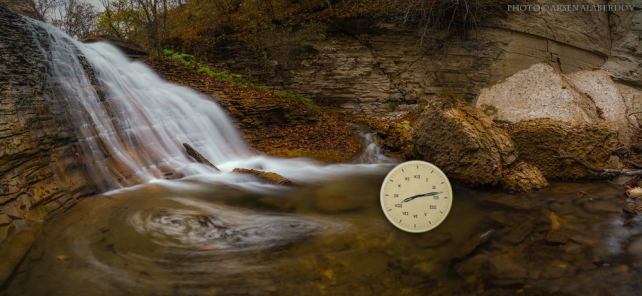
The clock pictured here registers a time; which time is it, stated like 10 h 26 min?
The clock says 8 h 13 min
